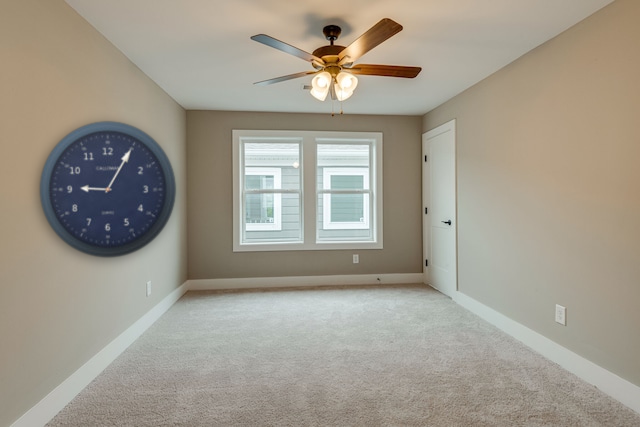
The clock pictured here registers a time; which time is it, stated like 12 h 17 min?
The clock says 9 h 05 min
